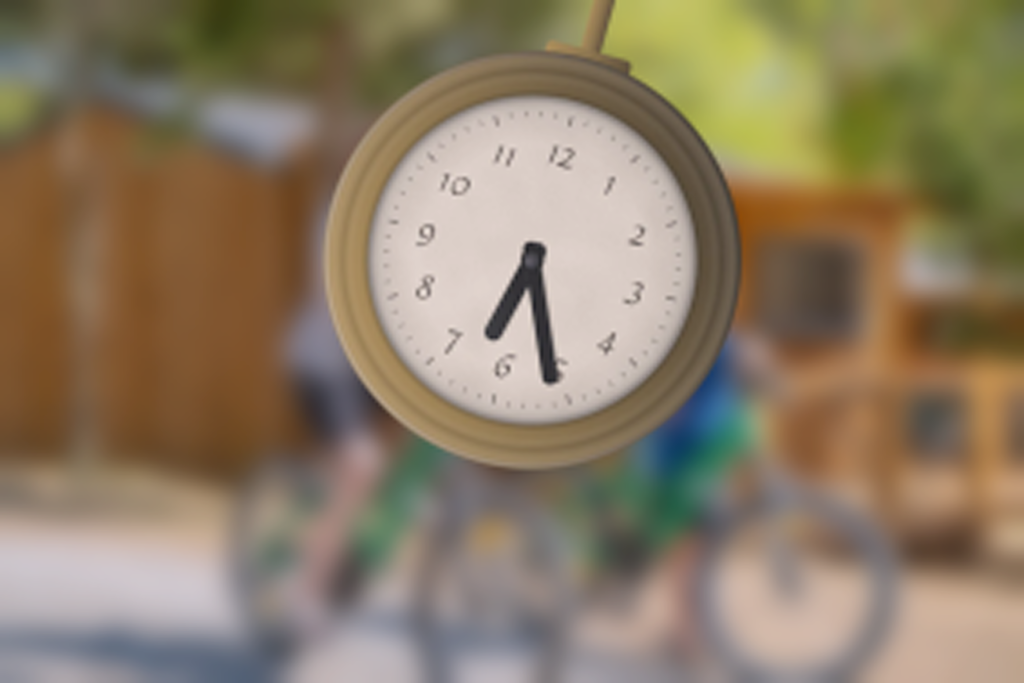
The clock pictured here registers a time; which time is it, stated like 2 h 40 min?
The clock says 6 h 26 min
